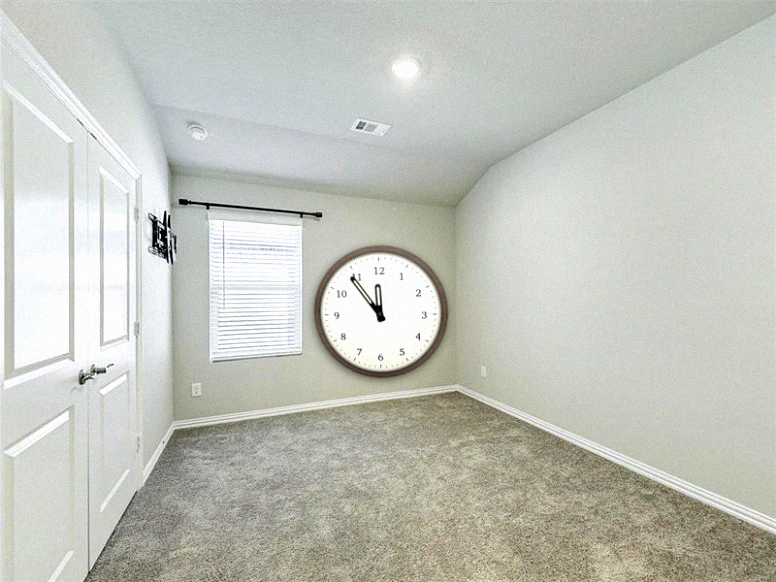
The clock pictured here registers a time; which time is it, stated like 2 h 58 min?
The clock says 11 h 54 min
